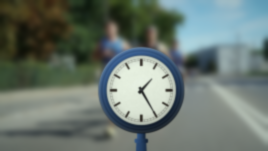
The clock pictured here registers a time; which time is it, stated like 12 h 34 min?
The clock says 1 h 25 min
